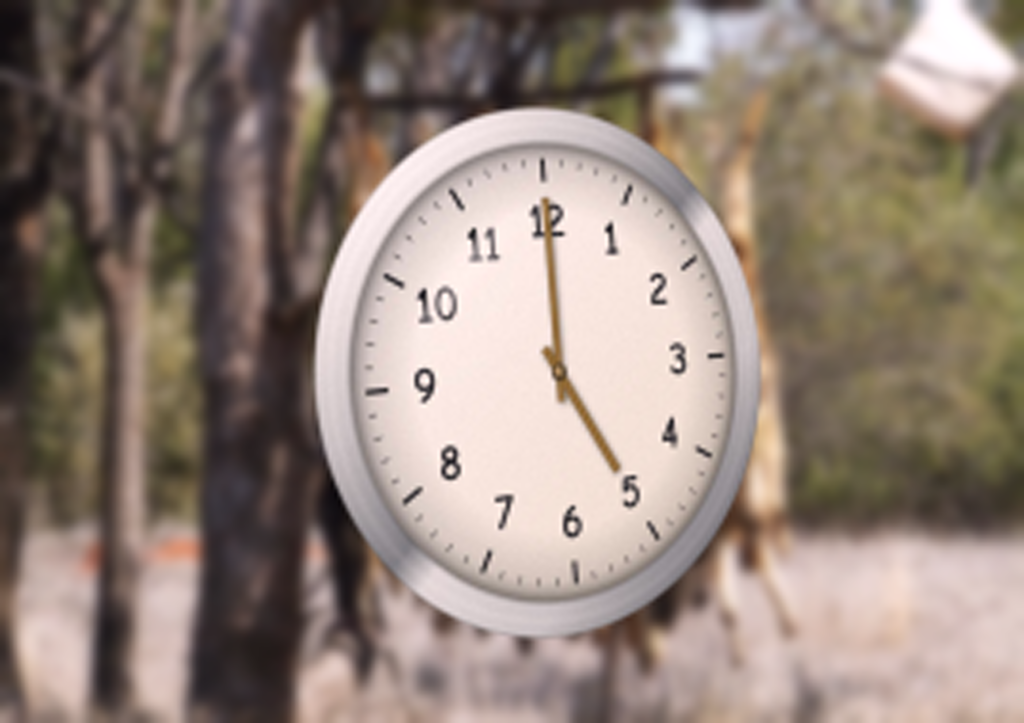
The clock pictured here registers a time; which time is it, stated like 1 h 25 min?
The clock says 5 h 00 min
